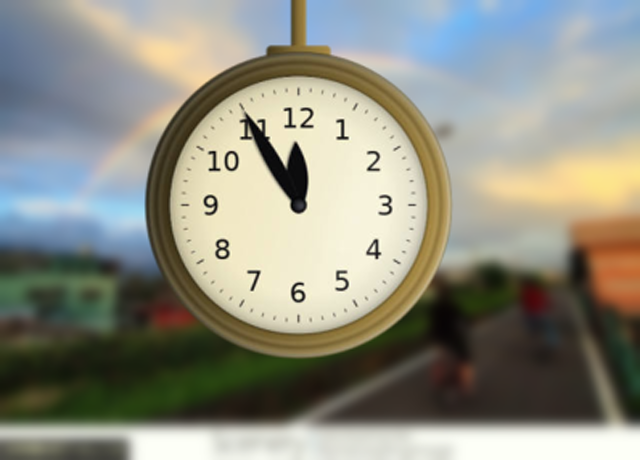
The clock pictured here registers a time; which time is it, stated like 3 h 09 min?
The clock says 11 h 55 min
